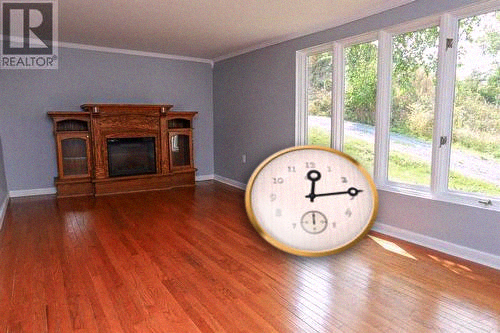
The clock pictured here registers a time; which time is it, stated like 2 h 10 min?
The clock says 12 h 14 min
